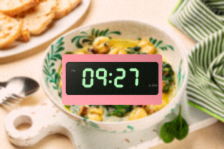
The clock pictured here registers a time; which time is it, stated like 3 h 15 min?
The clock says 9 h 27 min
